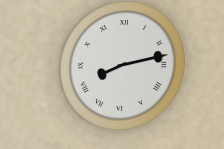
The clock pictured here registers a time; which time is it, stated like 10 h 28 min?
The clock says 8 h 13 min
